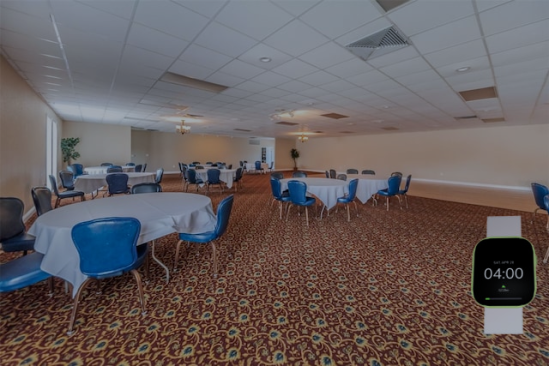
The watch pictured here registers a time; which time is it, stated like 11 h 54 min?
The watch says 4 h 00 min
